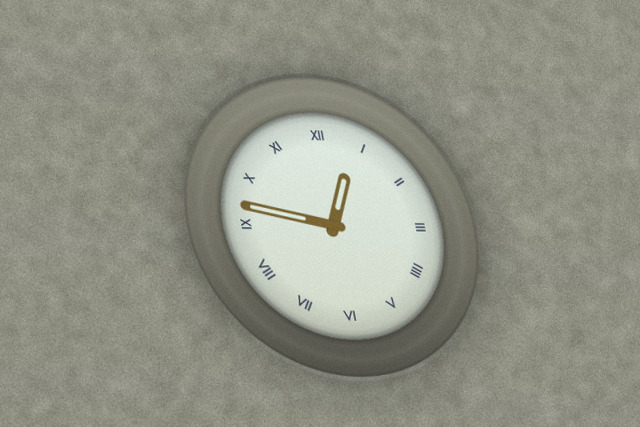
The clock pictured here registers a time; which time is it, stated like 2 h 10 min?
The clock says 12 h 47 min
